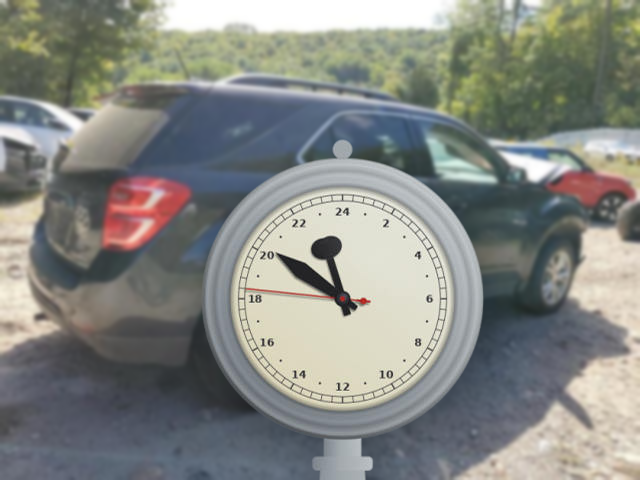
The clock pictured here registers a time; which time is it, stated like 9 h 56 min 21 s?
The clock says 22 h 50 min 46 s
